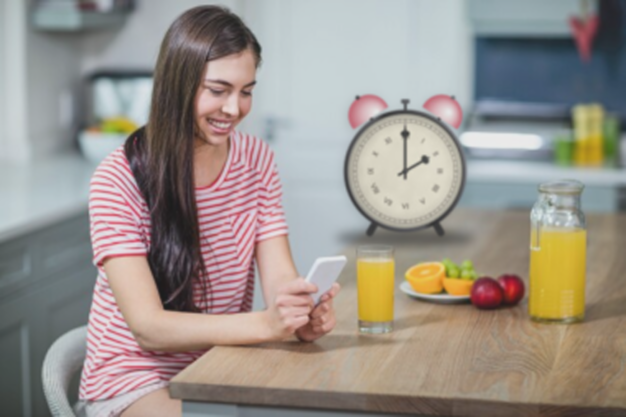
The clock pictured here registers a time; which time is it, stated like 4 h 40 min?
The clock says 2 h 00 min
